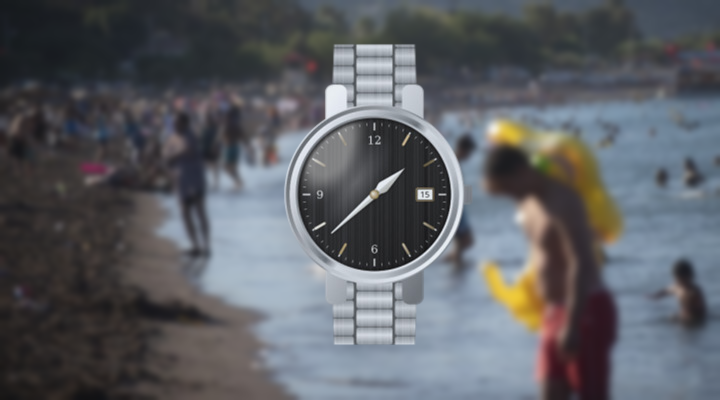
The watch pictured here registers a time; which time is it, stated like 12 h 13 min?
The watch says 1 h 38 min
